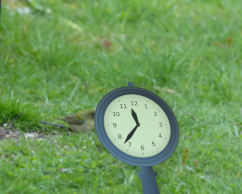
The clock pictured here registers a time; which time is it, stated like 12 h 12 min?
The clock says 11 h 37 min
